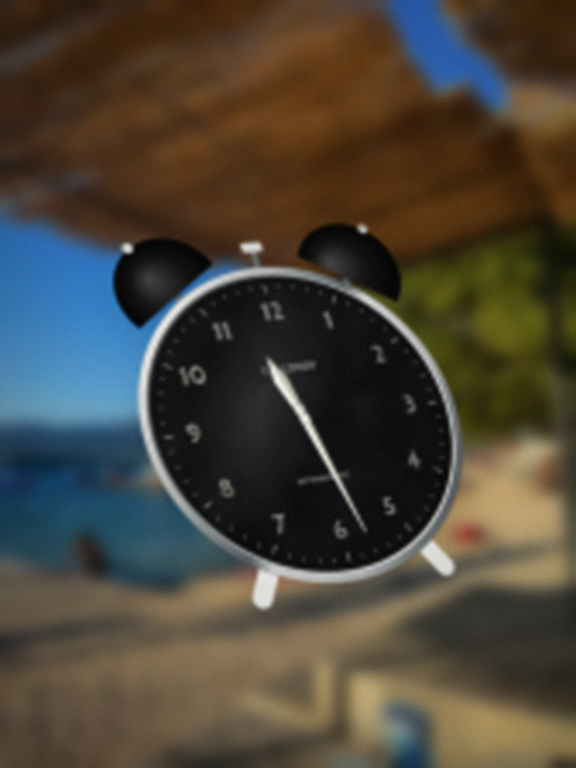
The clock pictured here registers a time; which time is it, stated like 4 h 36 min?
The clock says 11 h 28 min
